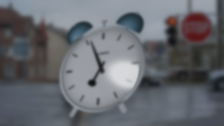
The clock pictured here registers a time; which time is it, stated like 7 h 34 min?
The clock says 6 h 56 min
